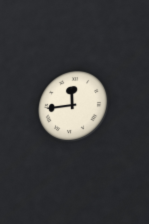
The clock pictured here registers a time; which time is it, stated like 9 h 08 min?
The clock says 11 h 44 min
